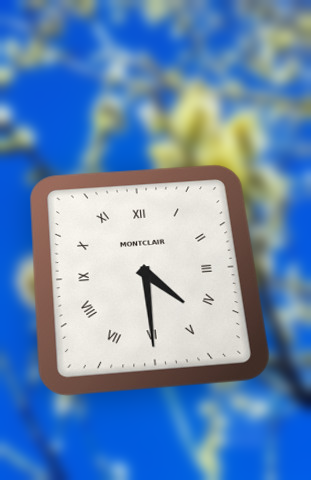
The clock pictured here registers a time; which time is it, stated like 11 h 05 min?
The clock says 4 h 30 min
